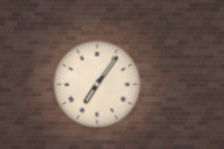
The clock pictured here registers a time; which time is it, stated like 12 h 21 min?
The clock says 7 h 06 min
